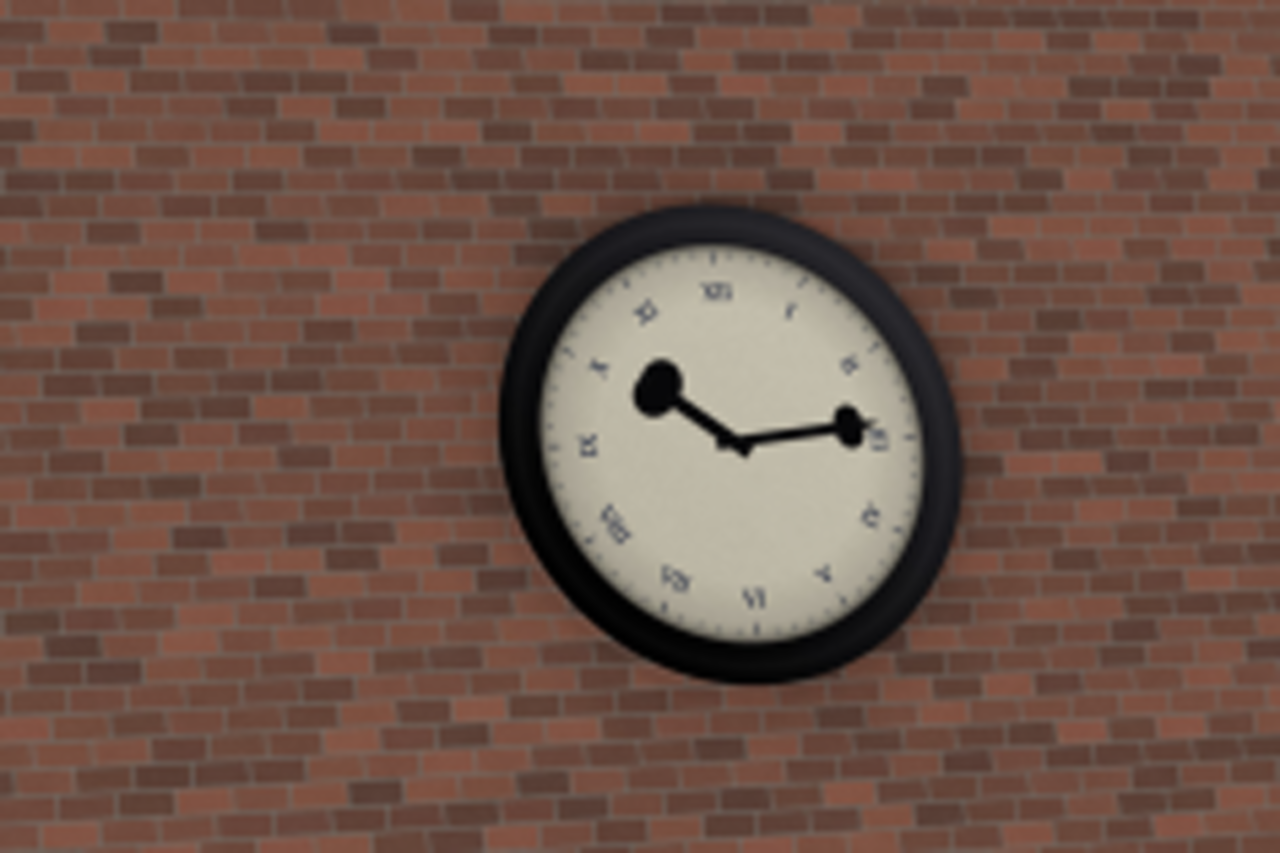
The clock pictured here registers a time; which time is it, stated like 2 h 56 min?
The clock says 10 h 14 min
